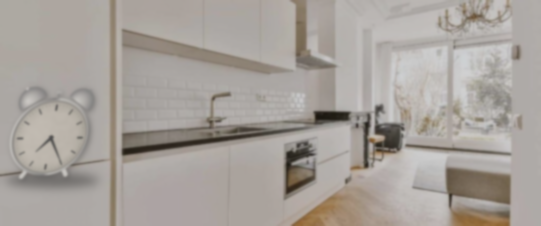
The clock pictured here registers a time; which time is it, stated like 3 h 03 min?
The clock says 7 h 25 min
